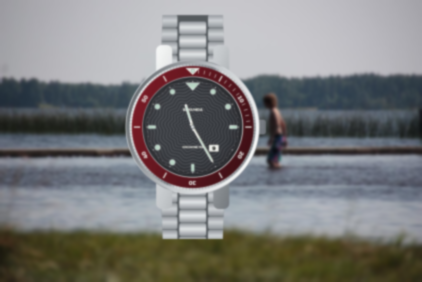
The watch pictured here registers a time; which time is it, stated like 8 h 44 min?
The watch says 11 h 25 min
